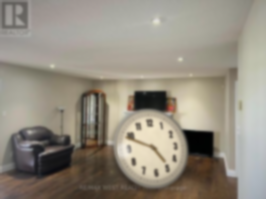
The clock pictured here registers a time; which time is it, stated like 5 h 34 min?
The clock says 4 h 49 min
